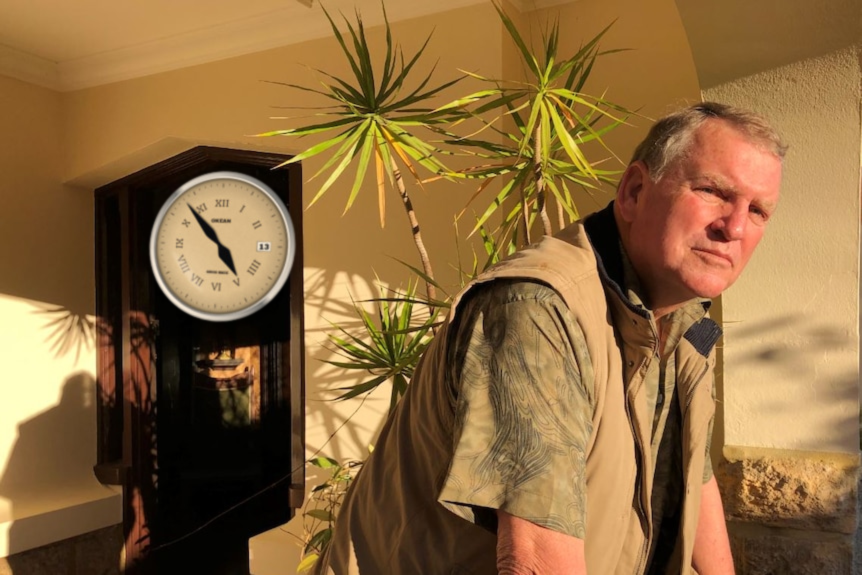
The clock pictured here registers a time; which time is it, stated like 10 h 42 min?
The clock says 4 h 53 min
